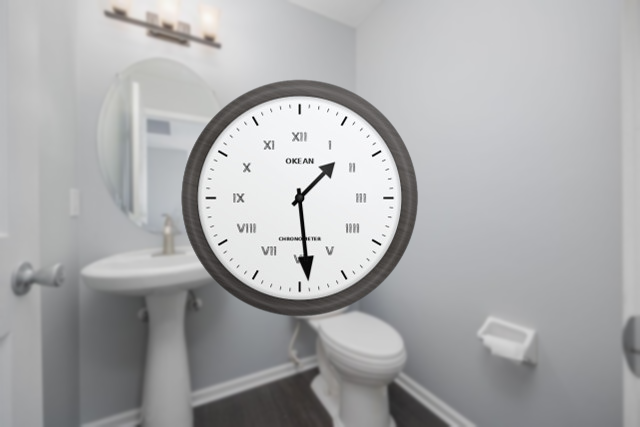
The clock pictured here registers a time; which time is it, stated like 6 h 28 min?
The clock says 1 h 29 min
